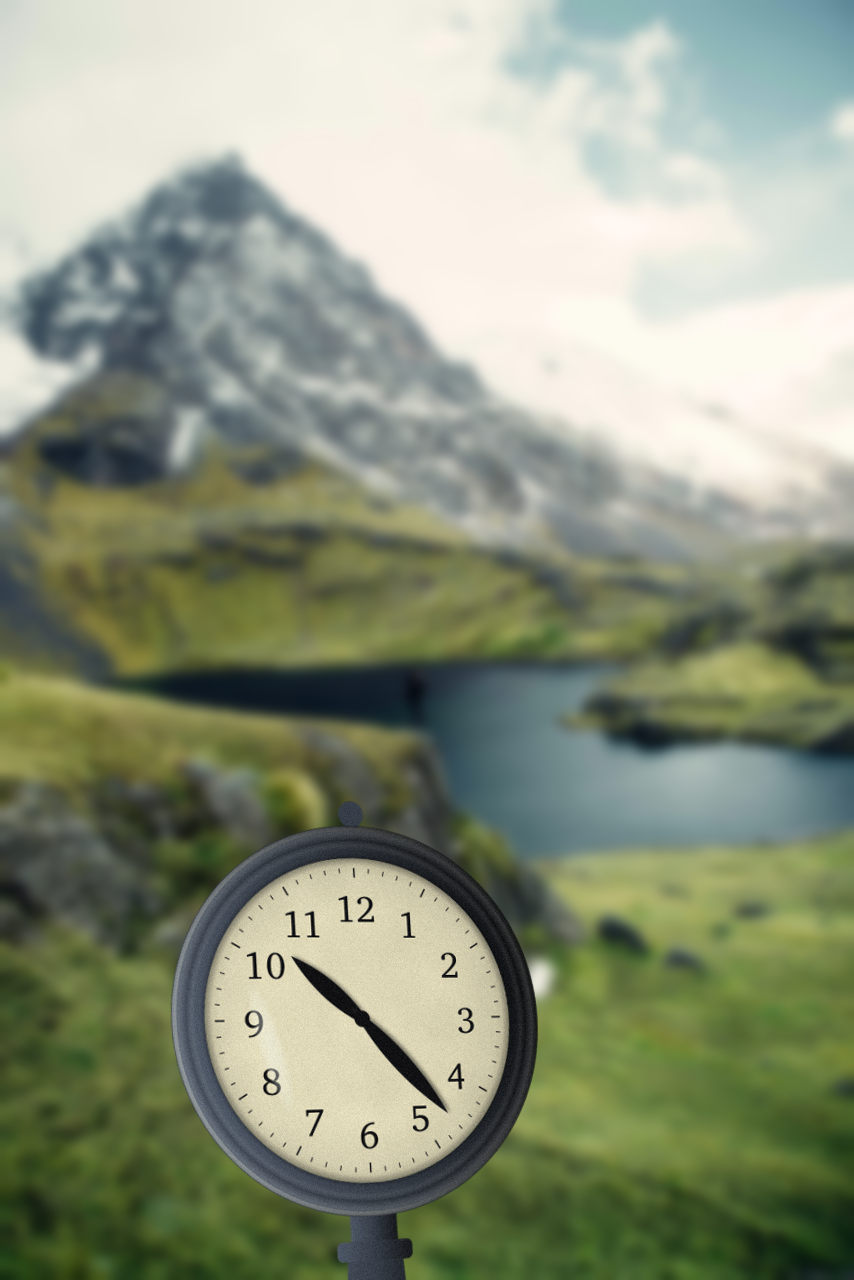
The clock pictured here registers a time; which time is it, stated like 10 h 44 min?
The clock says 10 h 23 min
